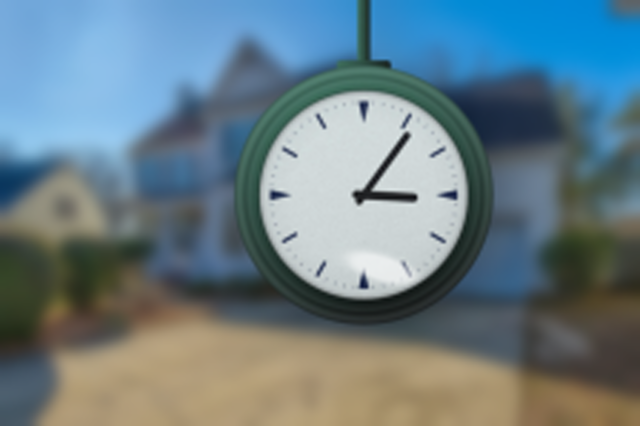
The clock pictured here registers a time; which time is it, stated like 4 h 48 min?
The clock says 3 h 06 min
